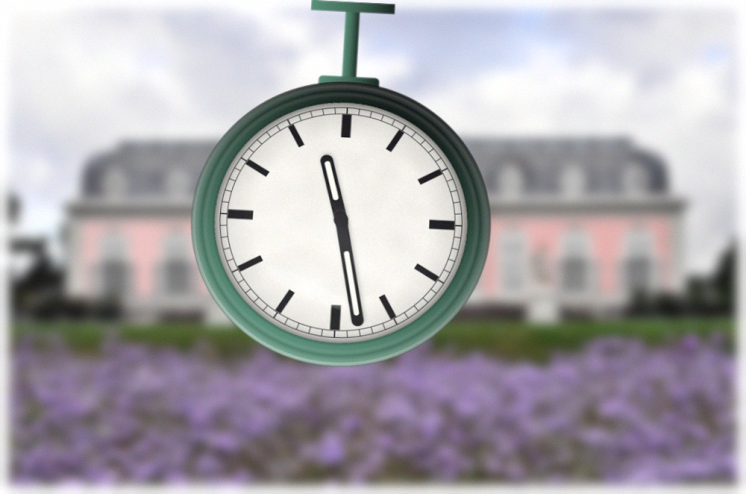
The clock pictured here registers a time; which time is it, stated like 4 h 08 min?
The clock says 11 h 28 min
